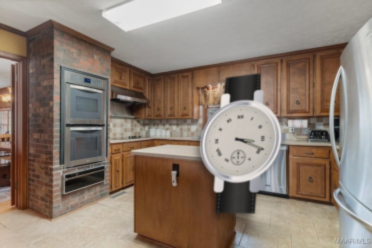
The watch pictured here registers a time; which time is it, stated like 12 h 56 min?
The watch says 3 h 19 min
